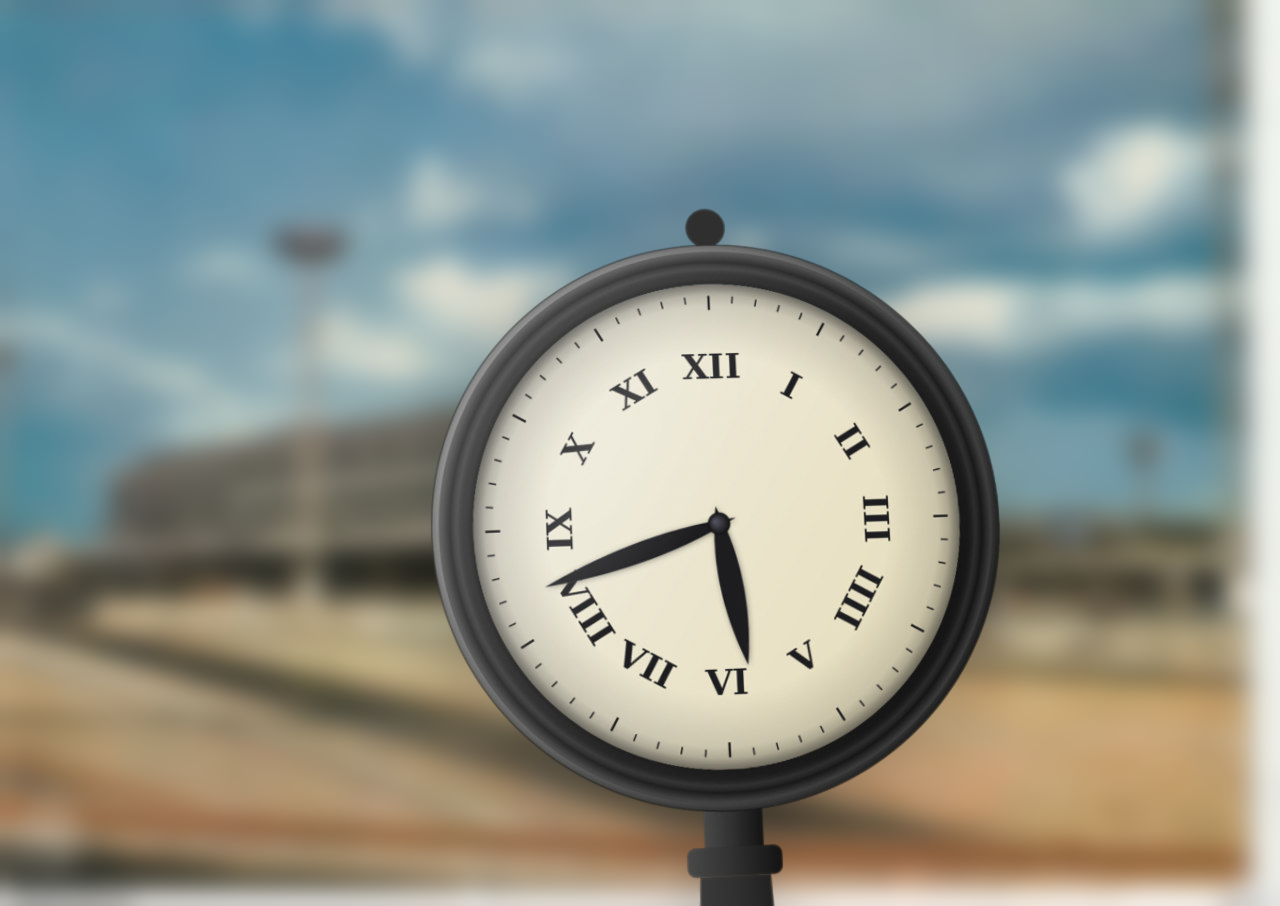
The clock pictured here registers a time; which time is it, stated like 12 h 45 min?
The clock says 5 h 42 min
